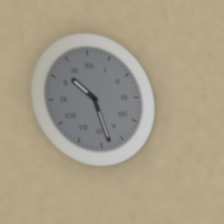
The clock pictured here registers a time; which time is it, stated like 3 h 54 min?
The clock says 10 h 28 min
